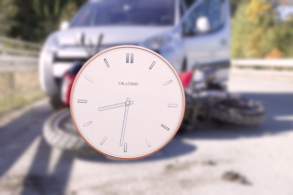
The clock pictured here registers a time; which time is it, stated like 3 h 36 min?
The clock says 8 h 31 min
